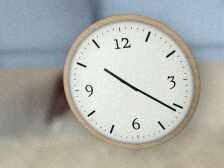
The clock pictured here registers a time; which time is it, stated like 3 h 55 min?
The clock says 10 h 21 min
